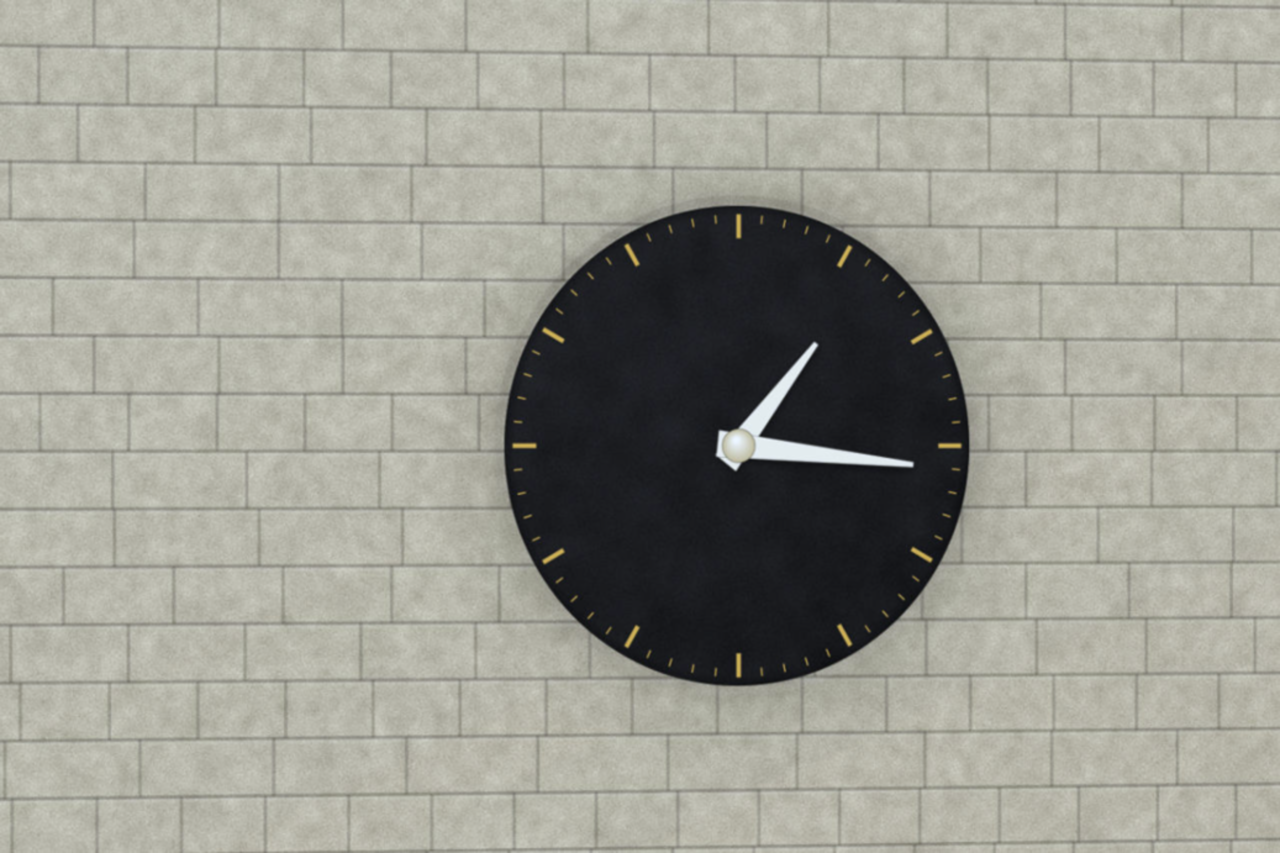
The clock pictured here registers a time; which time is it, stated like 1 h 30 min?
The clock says 1 h 16 min
